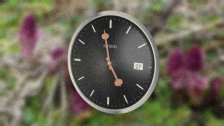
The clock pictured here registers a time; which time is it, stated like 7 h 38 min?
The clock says 4 h 58 min
